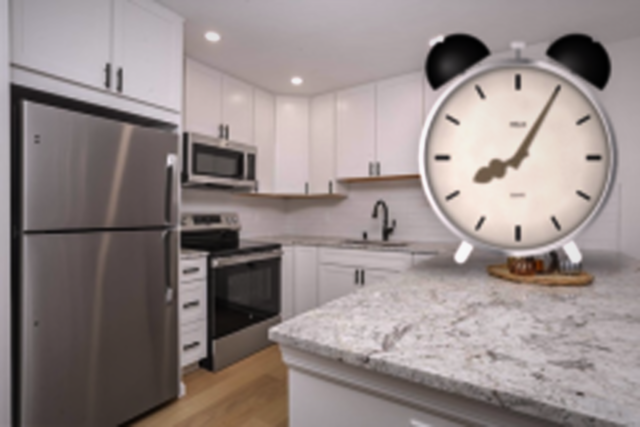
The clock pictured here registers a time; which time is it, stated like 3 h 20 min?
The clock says 8 h 05 min
